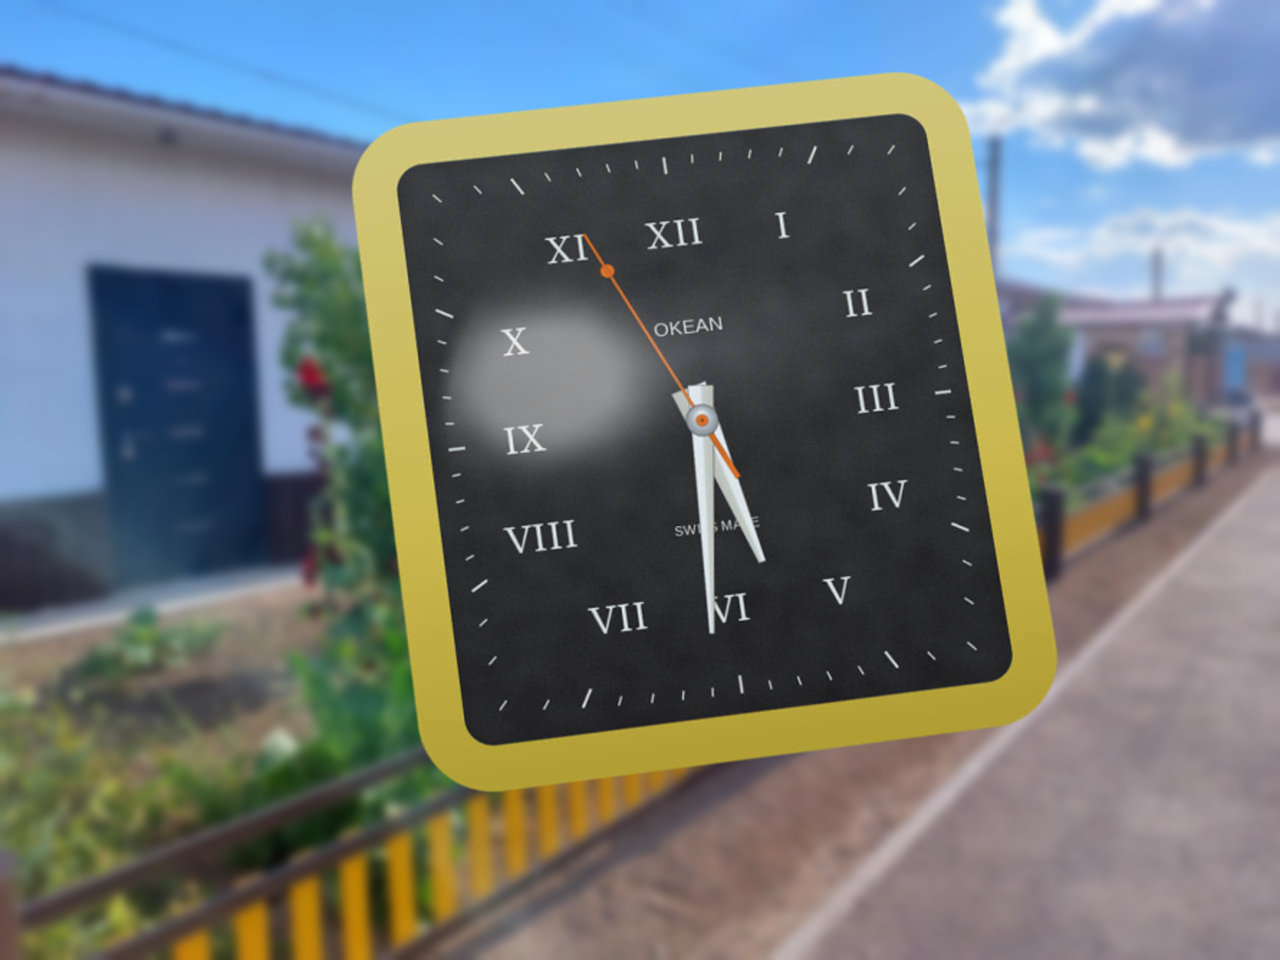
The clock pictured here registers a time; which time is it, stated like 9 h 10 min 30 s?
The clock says 5 h 30 min 56 s
